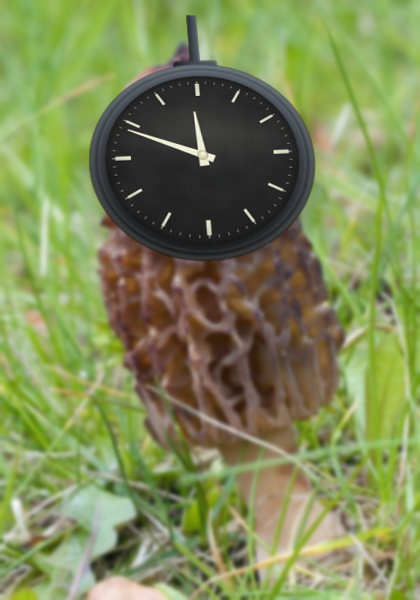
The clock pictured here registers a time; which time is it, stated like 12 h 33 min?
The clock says 11 h 49 min
